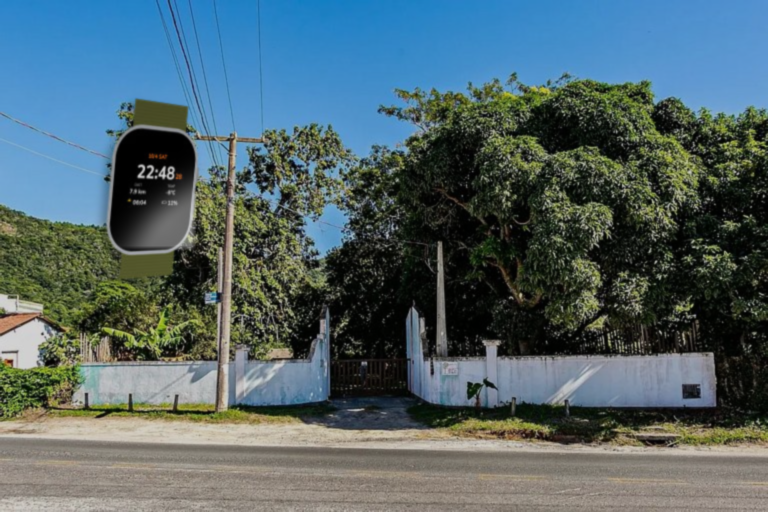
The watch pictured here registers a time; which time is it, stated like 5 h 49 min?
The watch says 22 h 48 min
